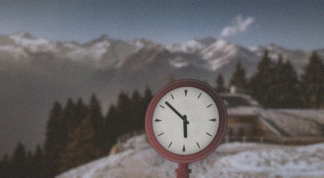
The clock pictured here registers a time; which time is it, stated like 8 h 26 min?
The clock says 5 h 52 min
